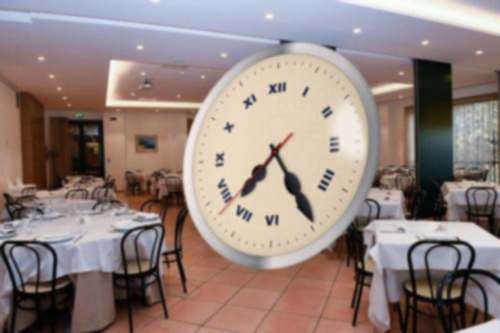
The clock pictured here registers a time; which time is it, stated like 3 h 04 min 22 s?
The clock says 7 h 24 min 38 s
